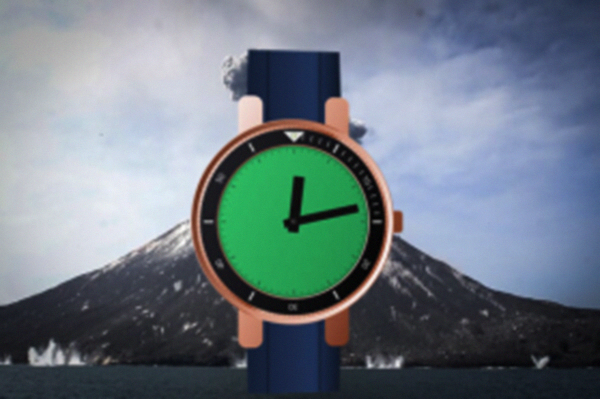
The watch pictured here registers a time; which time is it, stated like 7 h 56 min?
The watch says 12 h 13 min
